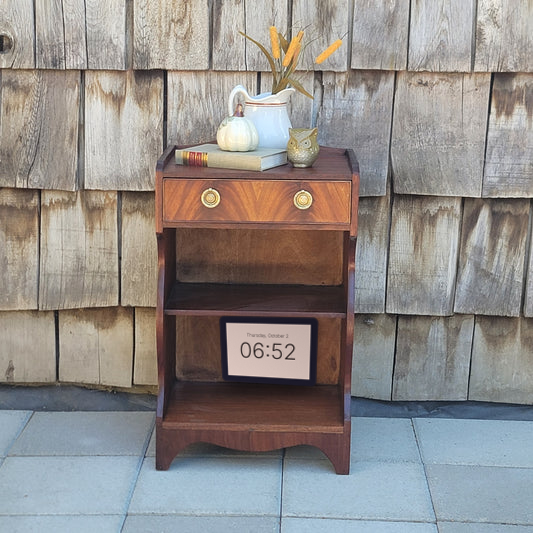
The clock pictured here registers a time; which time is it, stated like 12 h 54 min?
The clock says 6 h 52 min
